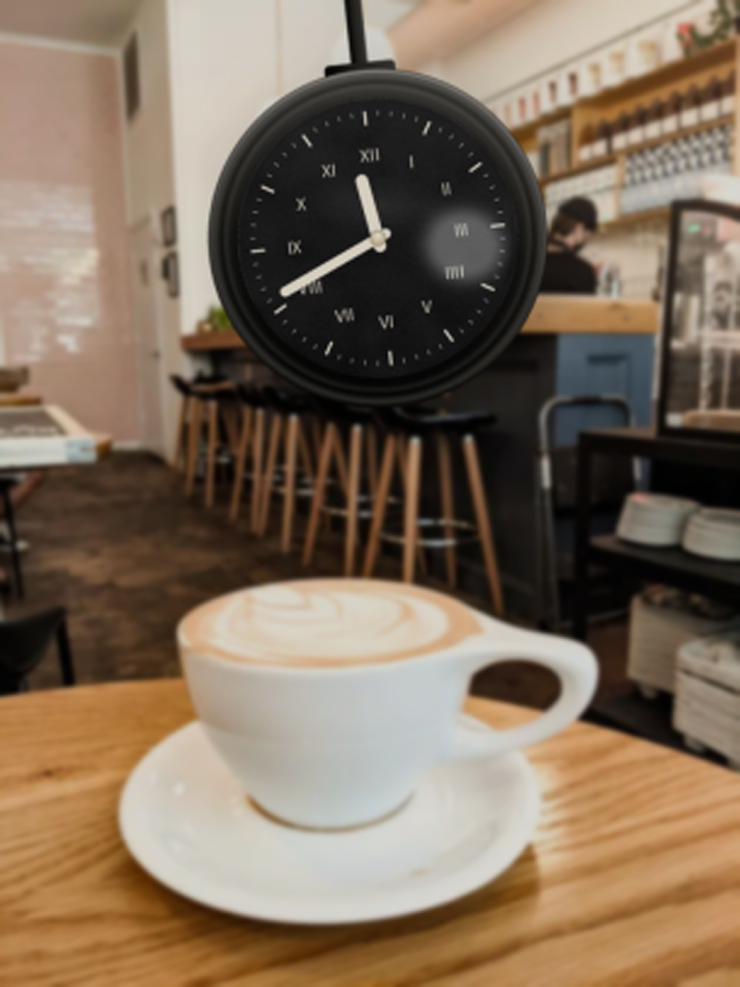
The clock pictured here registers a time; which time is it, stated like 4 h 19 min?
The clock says 11 h 41 min
